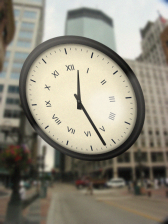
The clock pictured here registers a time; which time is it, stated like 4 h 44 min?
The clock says 12 h 27 min
